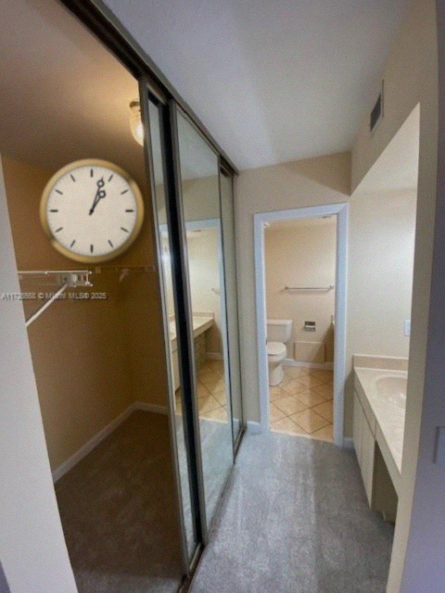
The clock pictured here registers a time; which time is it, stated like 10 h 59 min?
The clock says 1 h 03 min
